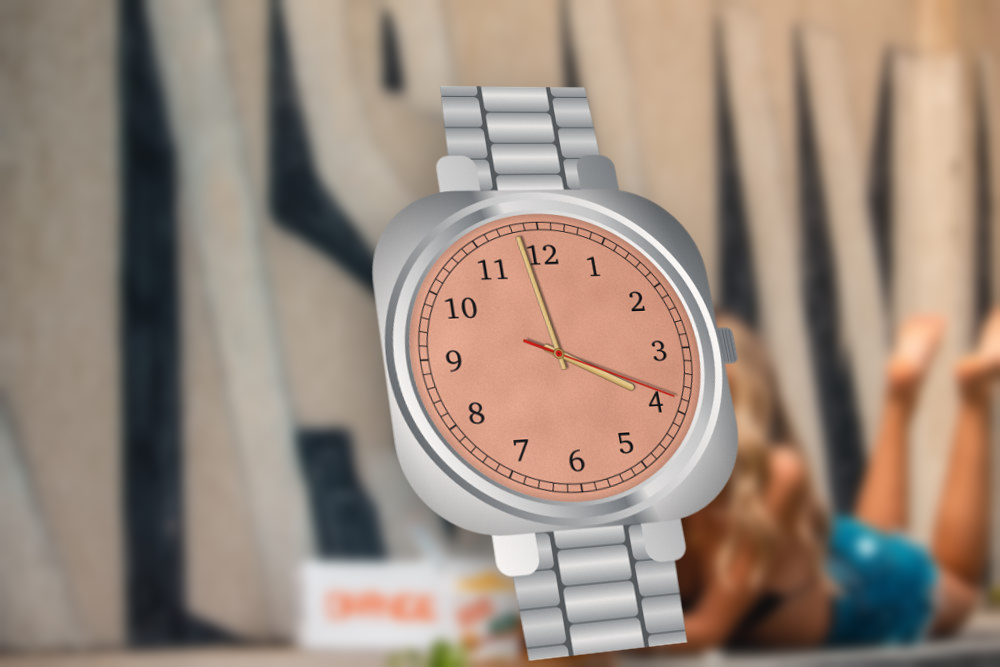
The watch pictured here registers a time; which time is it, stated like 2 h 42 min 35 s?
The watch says 3 h 58 min 19 s
